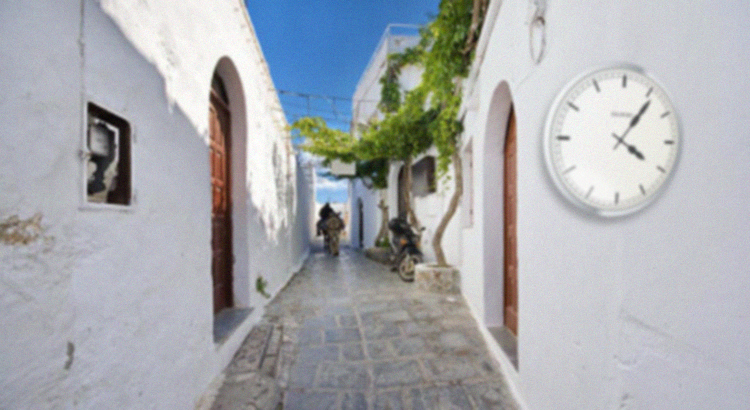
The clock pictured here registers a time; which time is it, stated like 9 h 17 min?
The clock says 4 h 06 min
